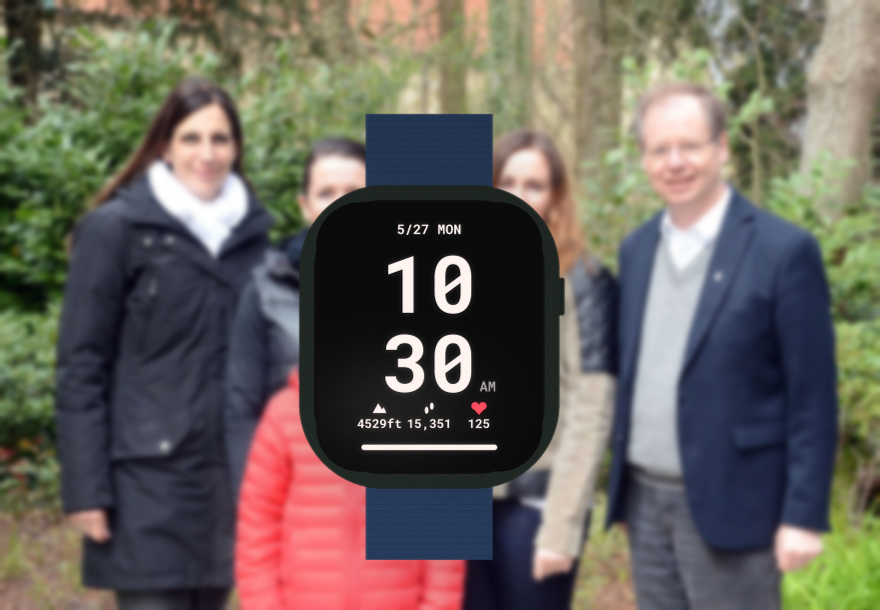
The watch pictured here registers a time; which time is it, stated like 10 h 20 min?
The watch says 10 h 30 min
